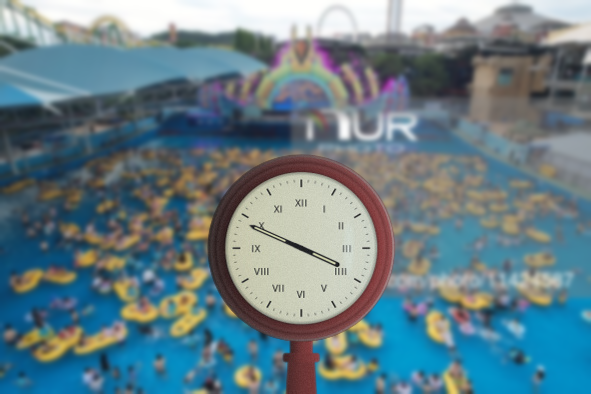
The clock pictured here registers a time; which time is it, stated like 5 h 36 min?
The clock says 3 h 49 min
